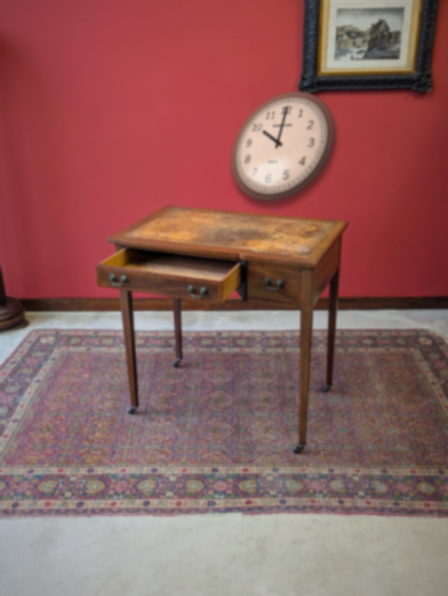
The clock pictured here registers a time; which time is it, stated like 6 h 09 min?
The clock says 10 h 00 min
